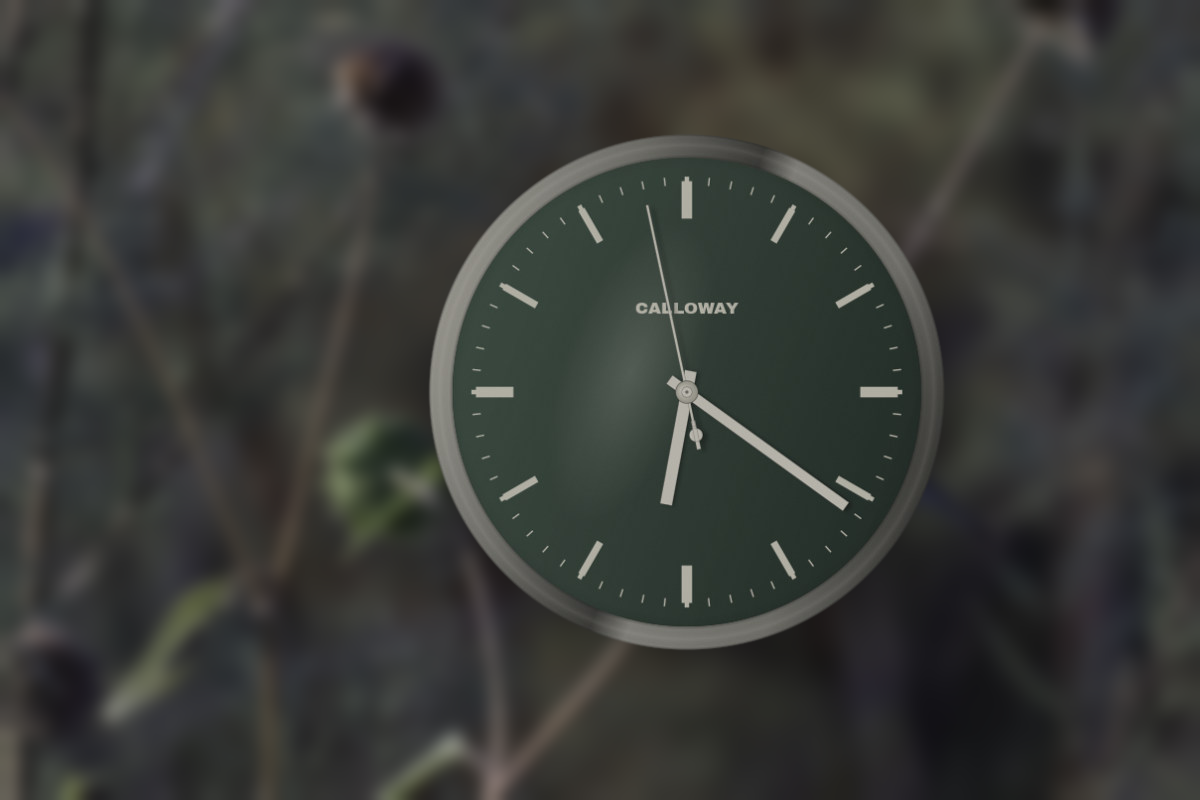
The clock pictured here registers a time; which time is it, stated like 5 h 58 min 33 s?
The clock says 6 h 20 min 58 s
